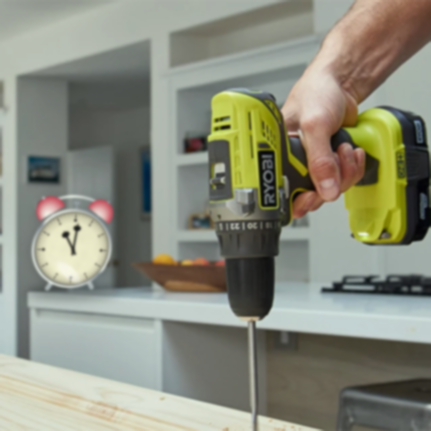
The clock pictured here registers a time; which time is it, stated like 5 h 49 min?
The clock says 11 h 01 min
